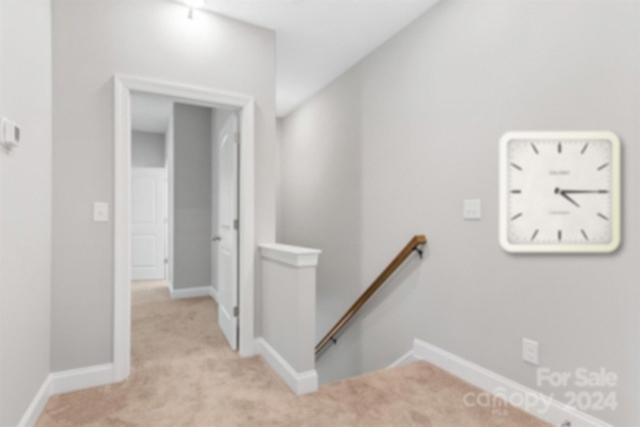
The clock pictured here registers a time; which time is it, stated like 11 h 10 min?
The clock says 4 h 15 min
